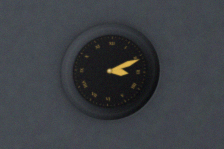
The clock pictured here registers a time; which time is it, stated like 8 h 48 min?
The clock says 3 h 11 min
